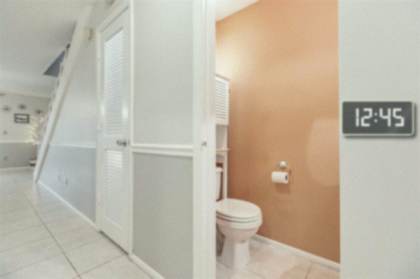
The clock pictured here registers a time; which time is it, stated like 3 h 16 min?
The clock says 12 h 45 min
